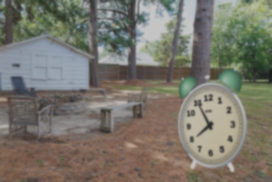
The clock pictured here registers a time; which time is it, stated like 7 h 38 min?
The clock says 7 h 55 min
